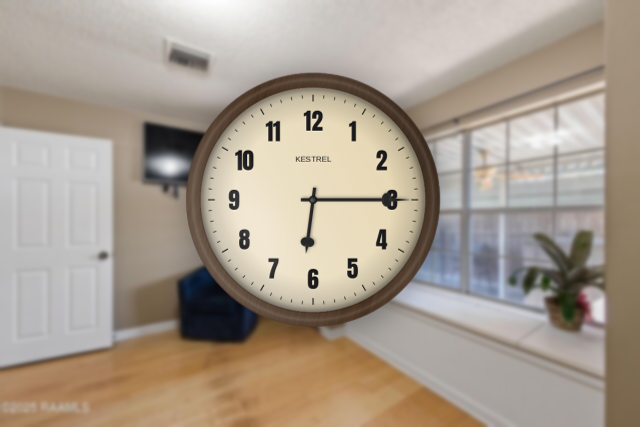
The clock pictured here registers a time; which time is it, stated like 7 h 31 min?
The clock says 6 h 15 min
